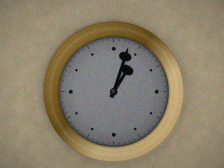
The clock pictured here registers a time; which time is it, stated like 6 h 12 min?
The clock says 1 h 03 min
